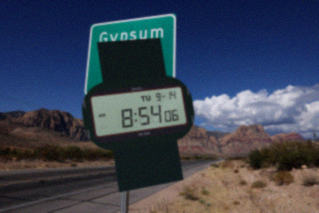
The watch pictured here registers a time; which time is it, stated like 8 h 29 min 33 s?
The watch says 8 h 54 min 06 s
